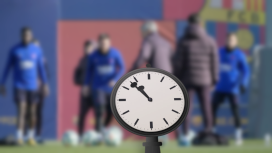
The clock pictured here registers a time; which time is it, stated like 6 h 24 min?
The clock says 10 h 53 min
